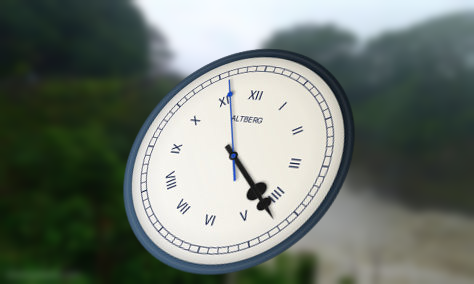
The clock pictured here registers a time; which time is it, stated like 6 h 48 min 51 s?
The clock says 4 h 21 min 56 s
